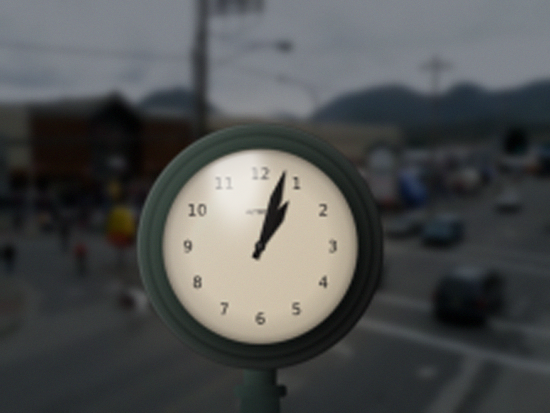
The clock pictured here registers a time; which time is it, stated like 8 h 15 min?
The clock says 1 h 03 min
